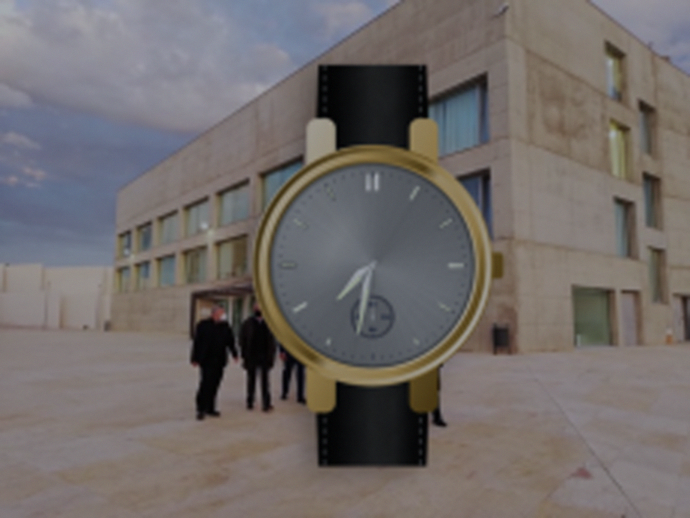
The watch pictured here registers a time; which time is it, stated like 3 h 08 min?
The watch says 7 h 32 min
